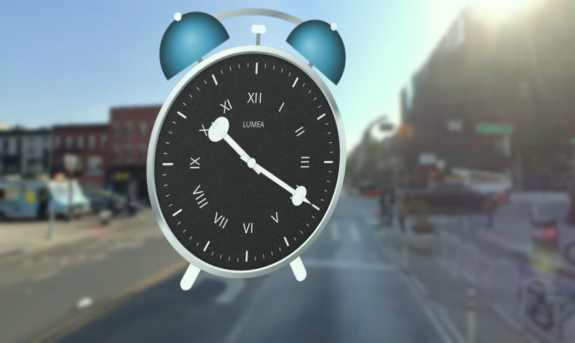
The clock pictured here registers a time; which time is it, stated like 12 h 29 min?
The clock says 10 h 20 min
